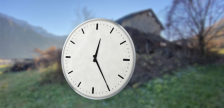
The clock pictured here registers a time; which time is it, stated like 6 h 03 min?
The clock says 12 h 25 min
